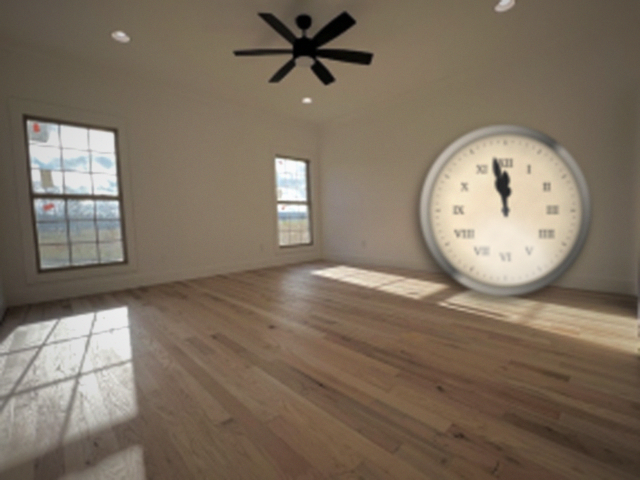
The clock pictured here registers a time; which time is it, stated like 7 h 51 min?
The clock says 11 h 58 min
